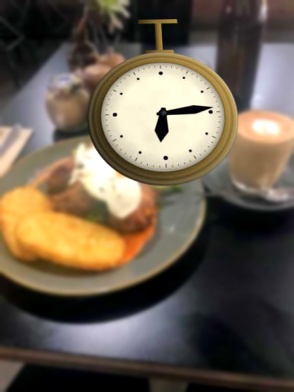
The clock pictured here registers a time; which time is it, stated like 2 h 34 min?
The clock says 6 h 14 min
